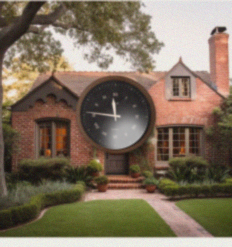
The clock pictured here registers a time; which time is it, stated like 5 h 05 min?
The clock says 11 h 46 min
